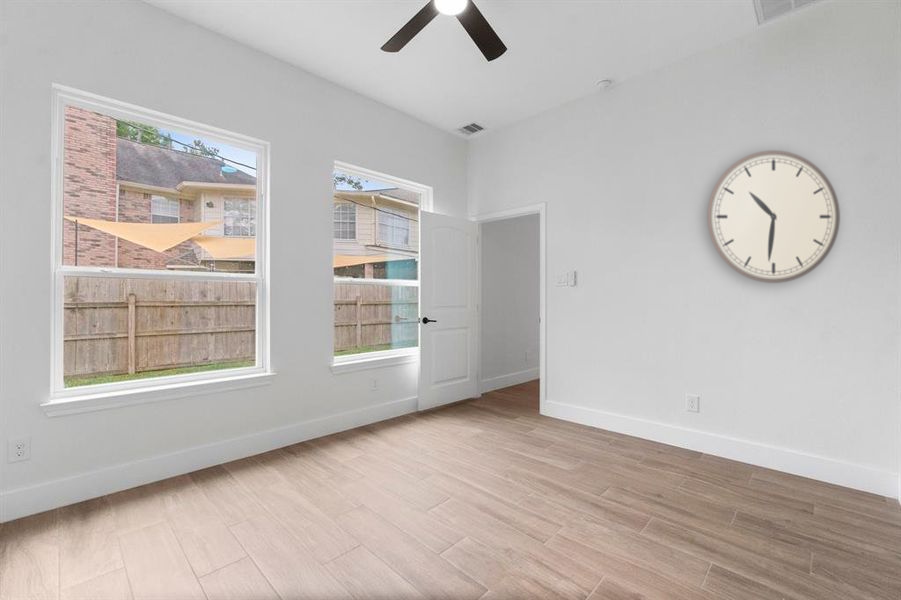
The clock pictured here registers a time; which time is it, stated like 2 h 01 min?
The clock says 10 h 31 min
